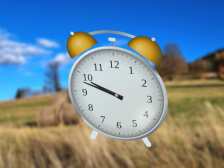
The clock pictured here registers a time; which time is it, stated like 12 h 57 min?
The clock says 9 h 48 min
